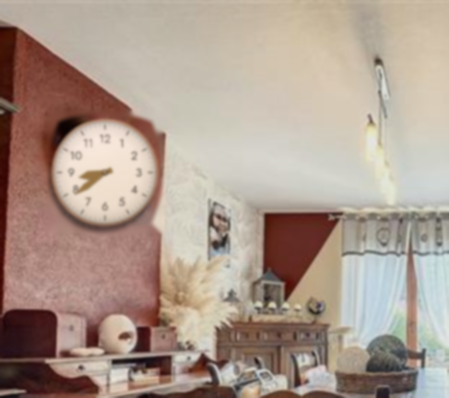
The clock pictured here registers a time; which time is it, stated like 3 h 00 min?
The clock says 8 h 39 min
